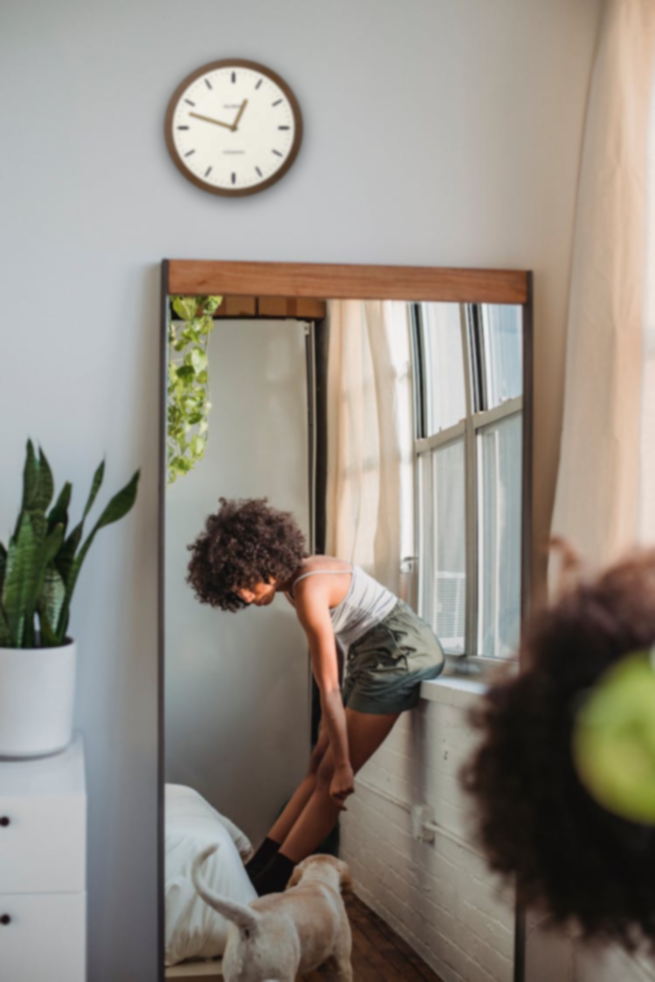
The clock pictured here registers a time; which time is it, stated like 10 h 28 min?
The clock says 12 h 48 min
